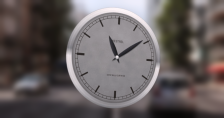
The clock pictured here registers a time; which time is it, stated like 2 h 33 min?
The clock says 11 h 09 min
